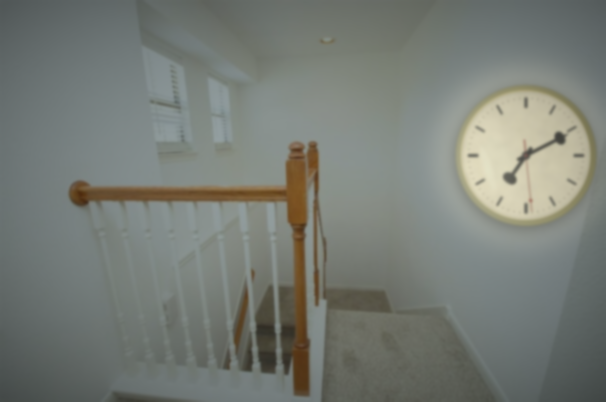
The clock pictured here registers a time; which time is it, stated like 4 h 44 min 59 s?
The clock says 7 h 10 min 29 s
